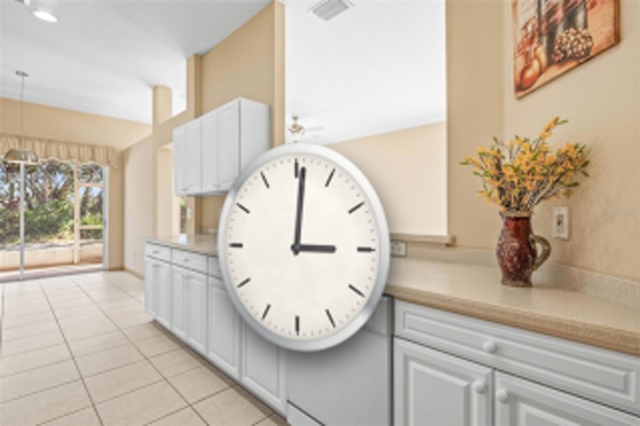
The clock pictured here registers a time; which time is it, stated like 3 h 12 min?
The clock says 3 h 01 min
